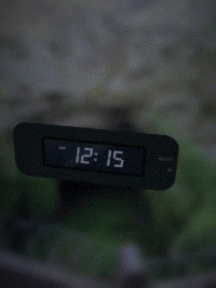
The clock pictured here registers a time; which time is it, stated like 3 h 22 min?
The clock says 12 h 15 min
